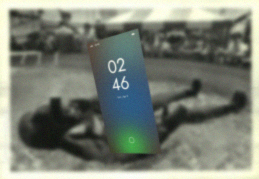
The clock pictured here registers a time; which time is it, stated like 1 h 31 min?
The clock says 2 h 46 min
